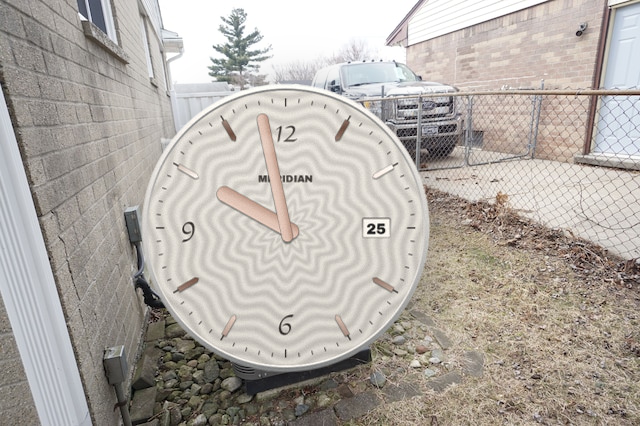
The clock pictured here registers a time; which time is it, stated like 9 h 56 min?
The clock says 9 h 58 min
